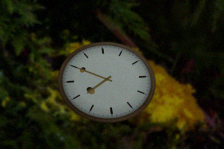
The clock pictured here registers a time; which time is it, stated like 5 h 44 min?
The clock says 7 h 50 min
